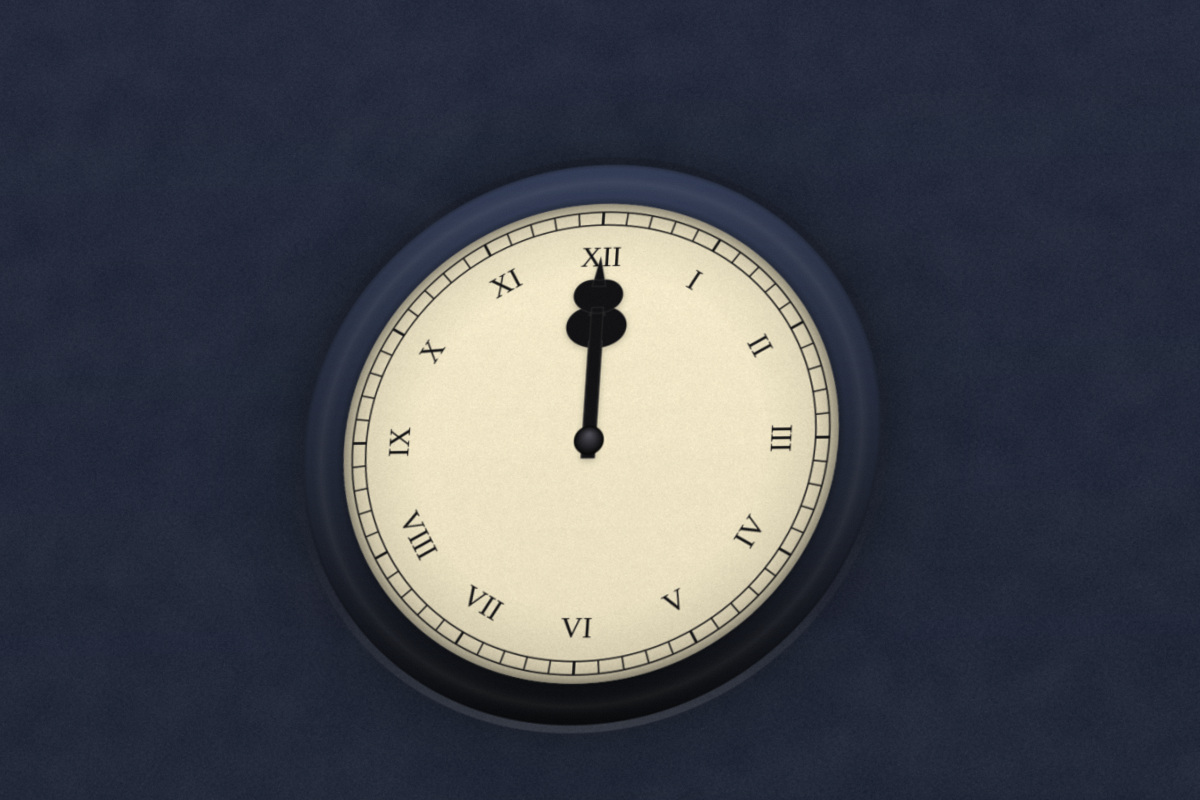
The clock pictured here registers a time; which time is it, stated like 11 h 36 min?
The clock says 12 h 00 min
